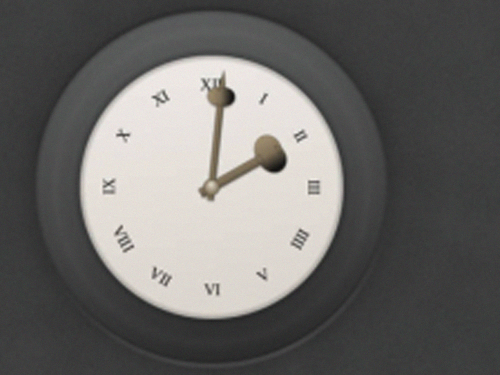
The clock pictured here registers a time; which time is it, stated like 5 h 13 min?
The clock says 2 h 01 min
